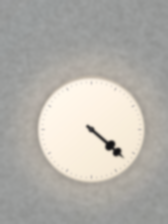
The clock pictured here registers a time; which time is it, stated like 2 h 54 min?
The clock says 4 h 22 min
